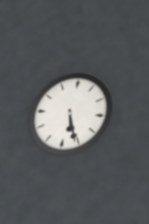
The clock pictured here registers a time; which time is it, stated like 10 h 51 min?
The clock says 5 h 26 min
